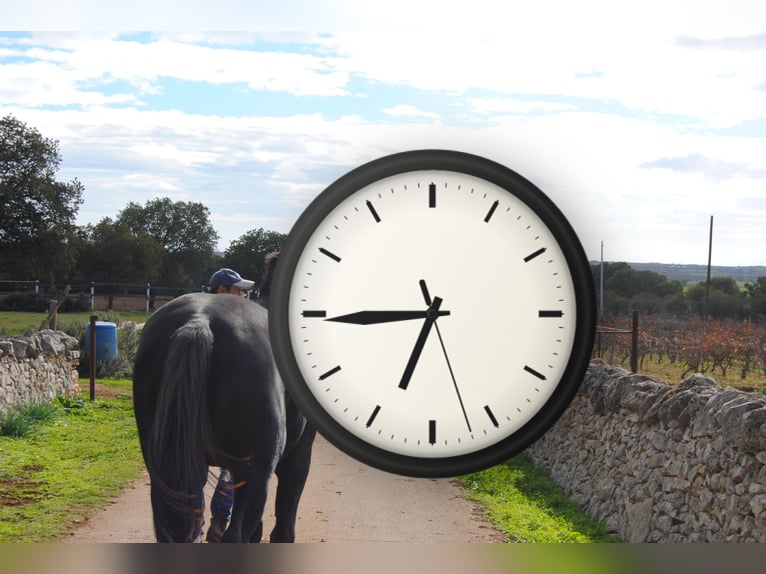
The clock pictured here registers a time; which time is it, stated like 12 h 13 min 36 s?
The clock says 6 h 44 min 27 s
